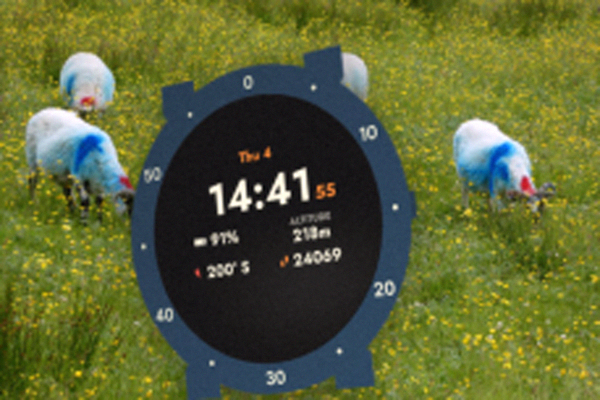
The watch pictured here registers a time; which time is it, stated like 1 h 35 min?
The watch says 14 h 41 min
